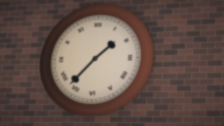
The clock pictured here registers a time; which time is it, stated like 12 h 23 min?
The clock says 1 h 37 min
